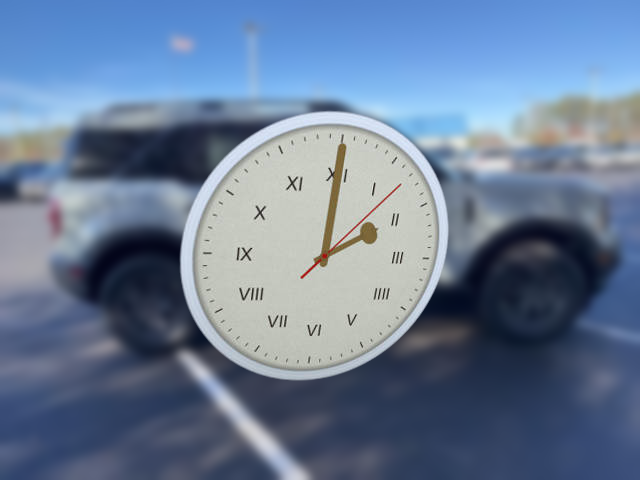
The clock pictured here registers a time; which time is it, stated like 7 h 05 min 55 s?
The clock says 2 h 00 min 07 s
